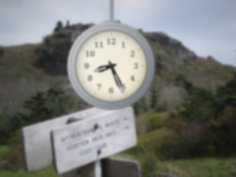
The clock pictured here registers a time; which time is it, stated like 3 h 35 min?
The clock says 8 h 26 min
